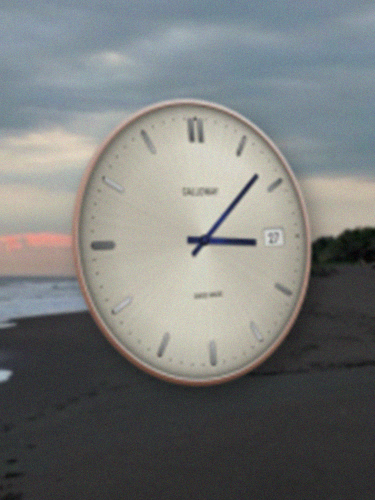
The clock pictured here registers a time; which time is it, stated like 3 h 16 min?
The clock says 3 h 08 min
